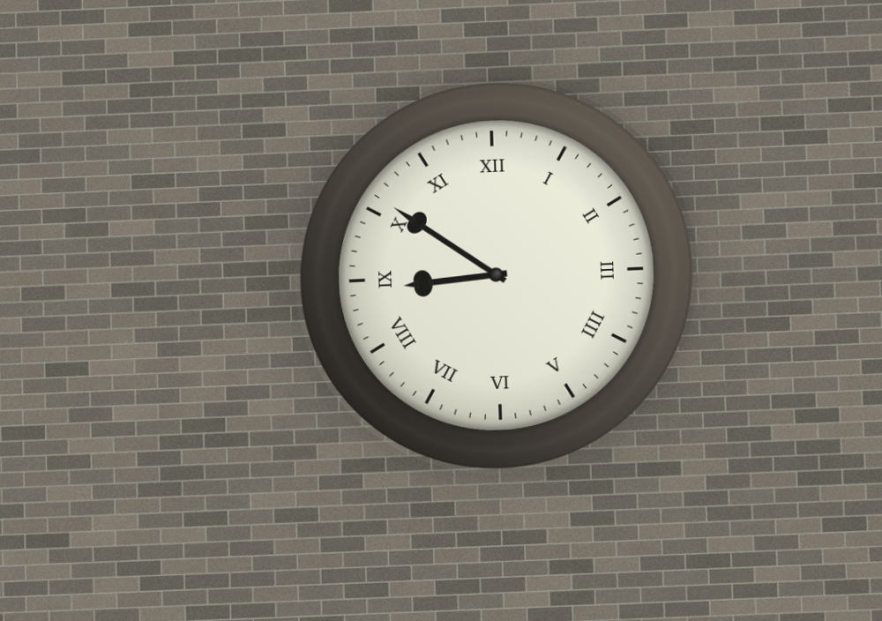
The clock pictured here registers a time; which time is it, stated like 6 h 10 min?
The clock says 8 h 51 min
